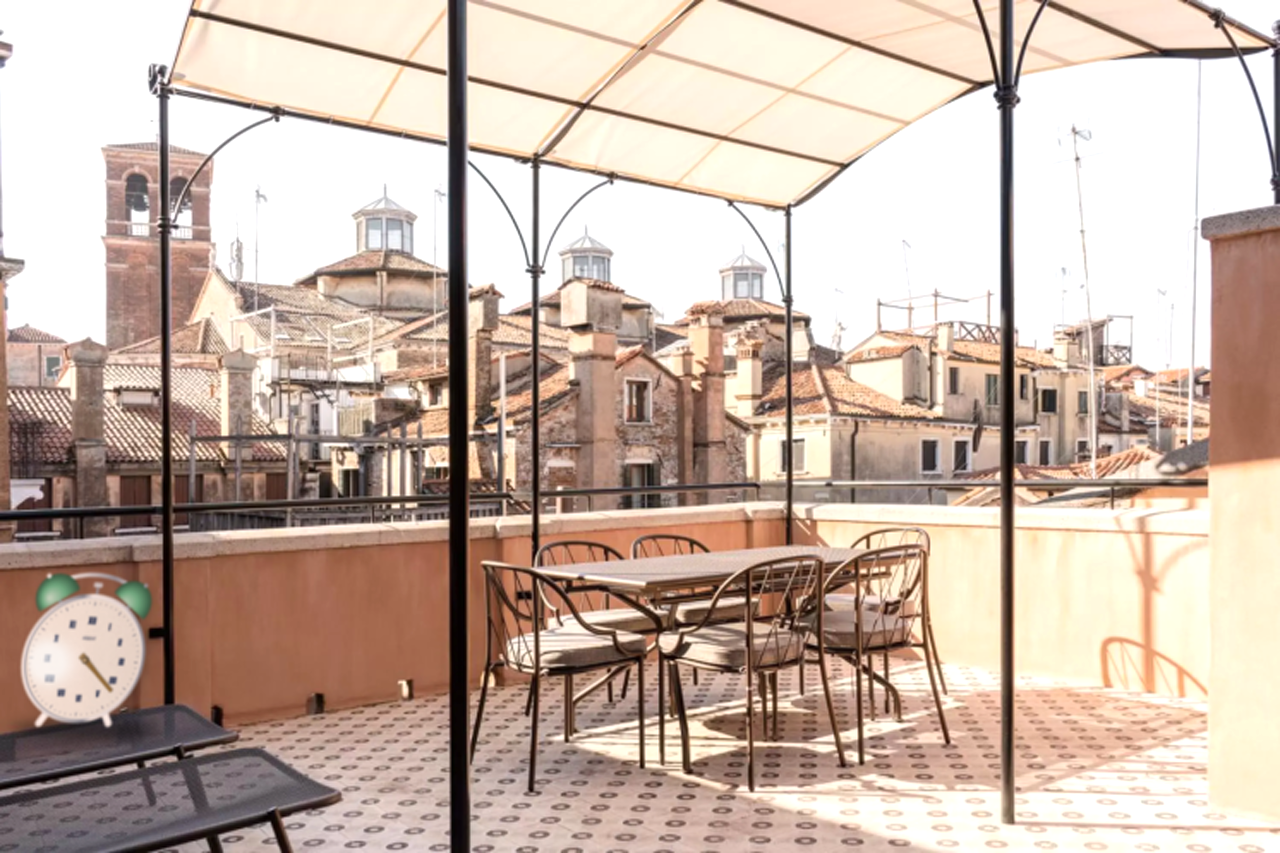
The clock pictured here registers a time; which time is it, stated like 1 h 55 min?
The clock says 4 h 22 min
